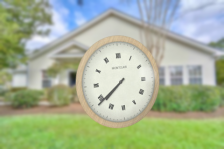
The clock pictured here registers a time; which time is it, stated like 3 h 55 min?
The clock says 7 h 39 min
